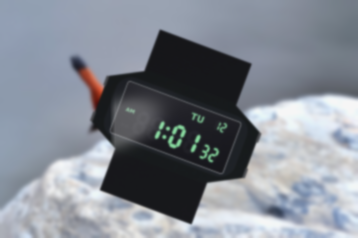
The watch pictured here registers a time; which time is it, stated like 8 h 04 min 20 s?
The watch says 1 h 01 min 32 s
